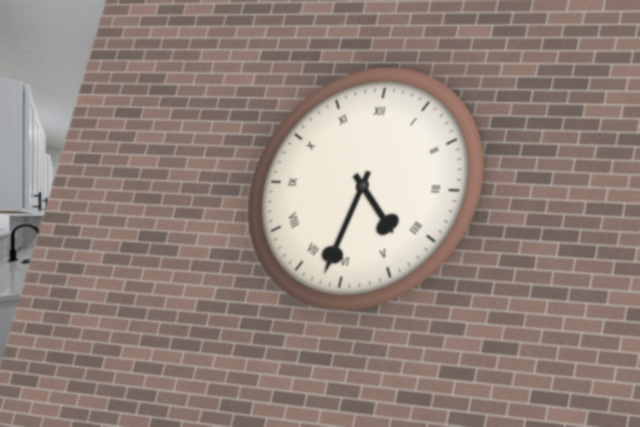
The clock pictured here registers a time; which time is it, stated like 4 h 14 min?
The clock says 4 h 32 min
